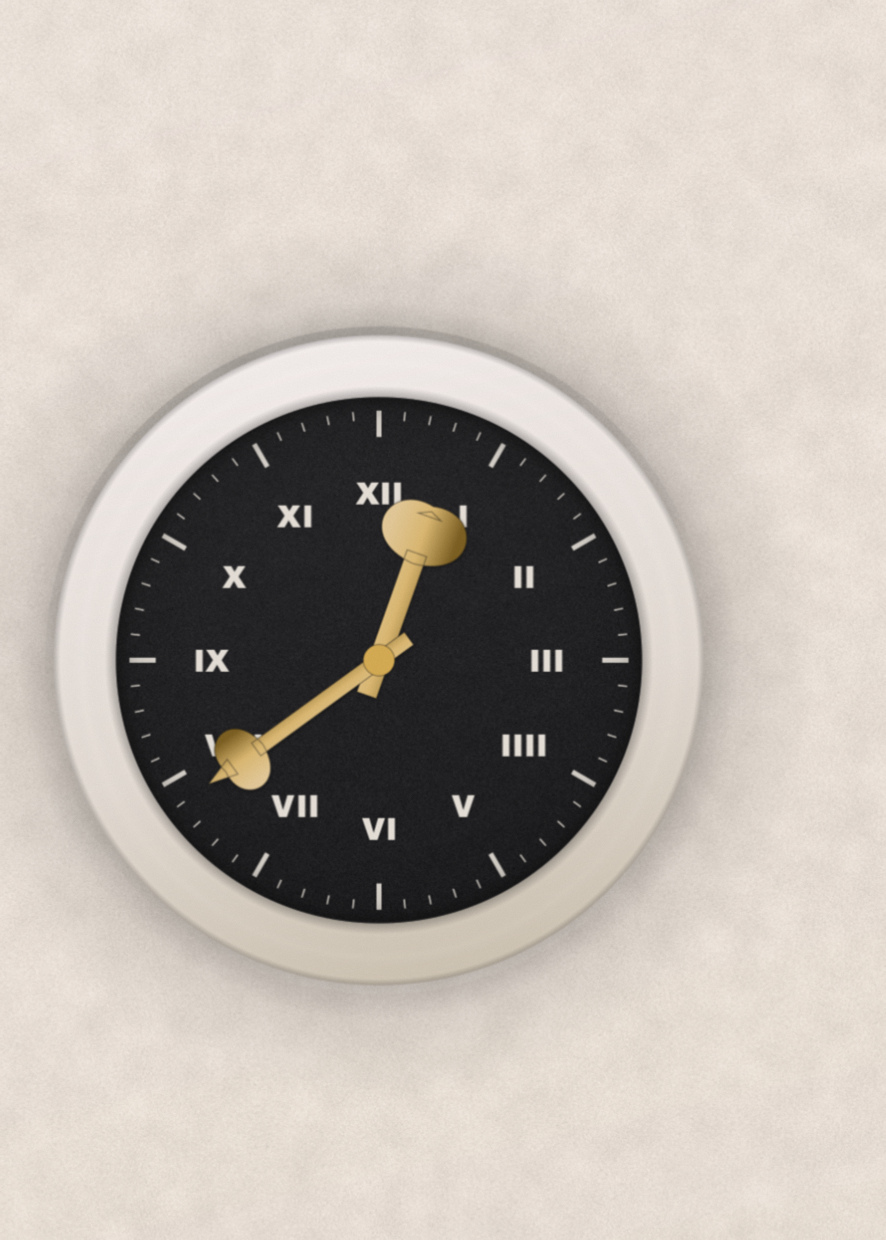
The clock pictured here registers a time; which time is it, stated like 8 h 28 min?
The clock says 12 h 39 min
